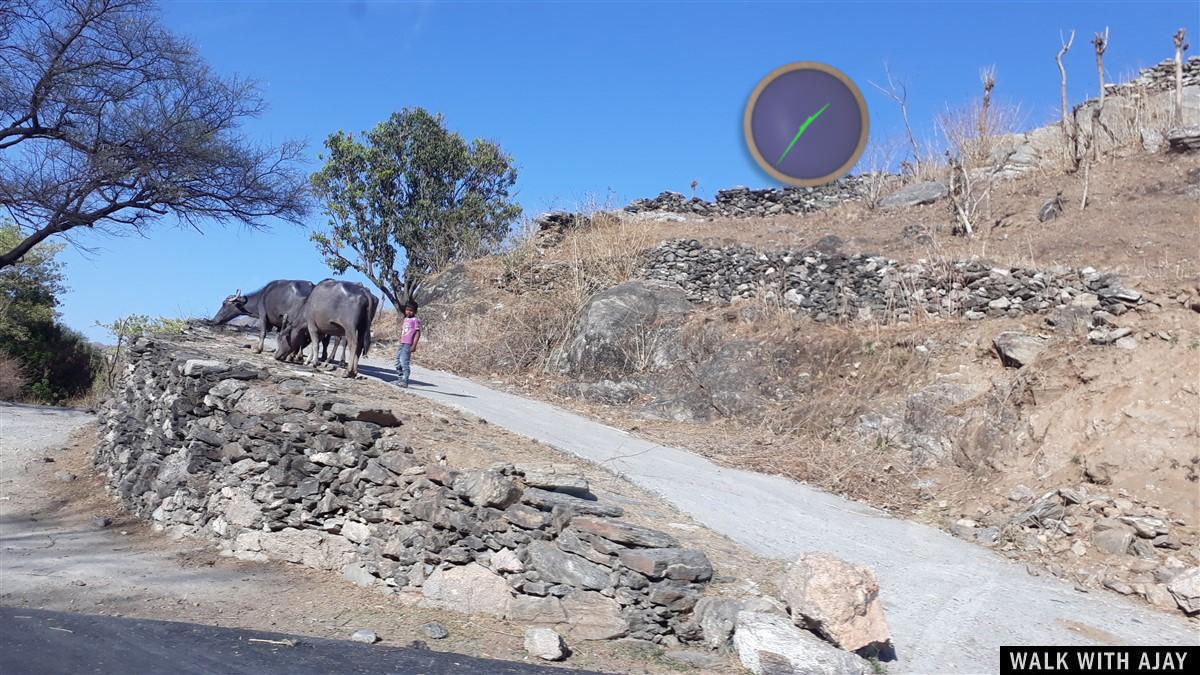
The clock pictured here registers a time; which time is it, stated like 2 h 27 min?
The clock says 1 h 36 min
